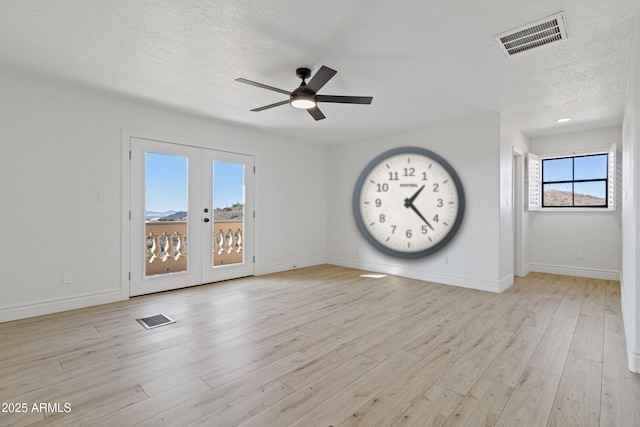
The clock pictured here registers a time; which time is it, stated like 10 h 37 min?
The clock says 1 h 23 min
